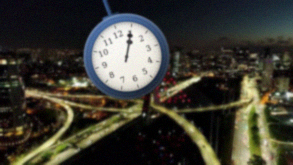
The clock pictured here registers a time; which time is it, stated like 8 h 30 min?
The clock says 1 h 05 min
